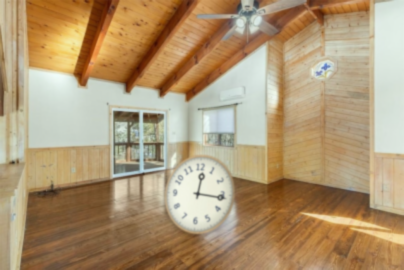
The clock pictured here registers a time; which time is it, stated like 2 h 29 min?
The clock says 12 h 16 min
